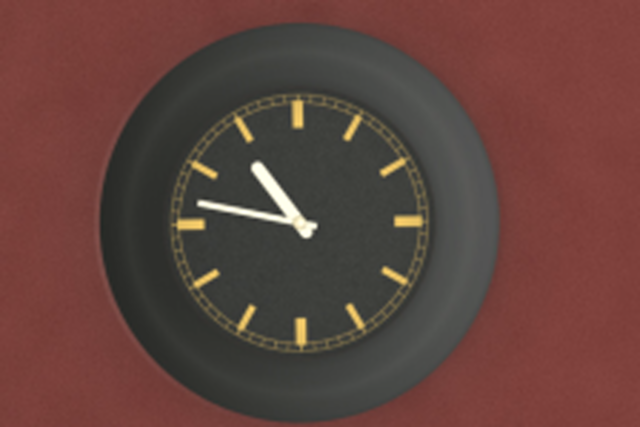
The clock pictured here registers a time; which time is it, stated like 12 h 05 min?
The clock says 10 h 47 min
